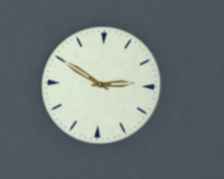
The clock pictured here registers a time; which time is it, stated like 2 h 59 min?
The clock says 2 h 50 min
